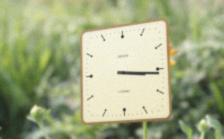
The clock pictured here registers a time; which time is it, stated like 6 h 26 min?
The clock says 3 h 16 min
